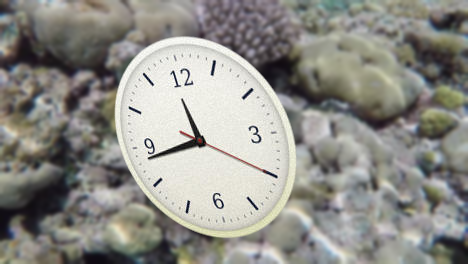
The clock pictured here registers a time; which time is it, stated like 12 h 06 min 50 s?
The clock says 11 h 43 min 20 s
